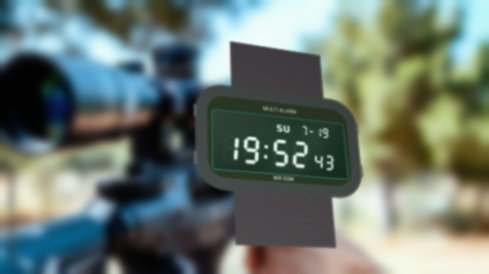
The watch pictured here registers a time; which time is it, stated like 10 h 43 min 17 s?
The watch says 19 h 52 min 43 s
